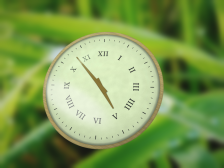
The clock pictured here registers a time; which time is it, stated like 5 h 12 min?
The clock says 4 h 53 min
